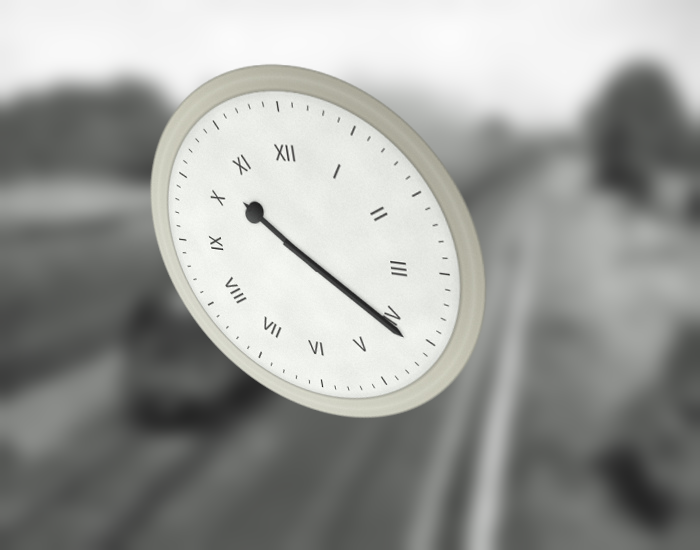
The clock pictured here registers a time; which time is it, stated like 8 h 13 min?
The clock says 10 h 21 min
